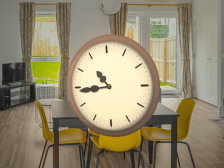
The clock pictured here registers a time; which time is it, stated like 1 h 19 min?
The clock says 10 h 44 min
